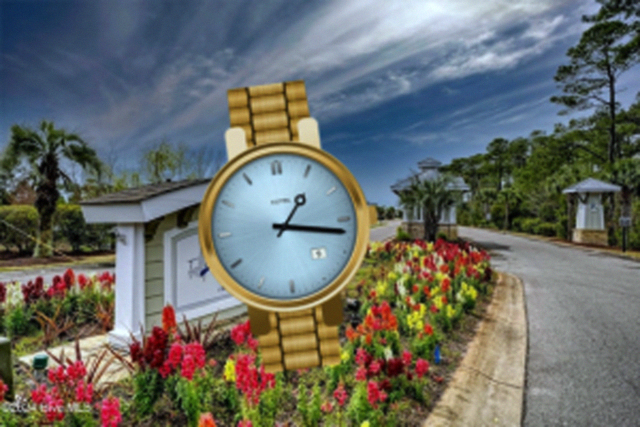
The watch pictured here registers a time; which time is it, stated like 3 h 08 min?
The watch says 1 h 17 min
